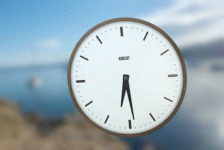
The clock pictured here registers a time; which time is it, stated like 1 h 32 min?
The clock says 6 h 29 min
